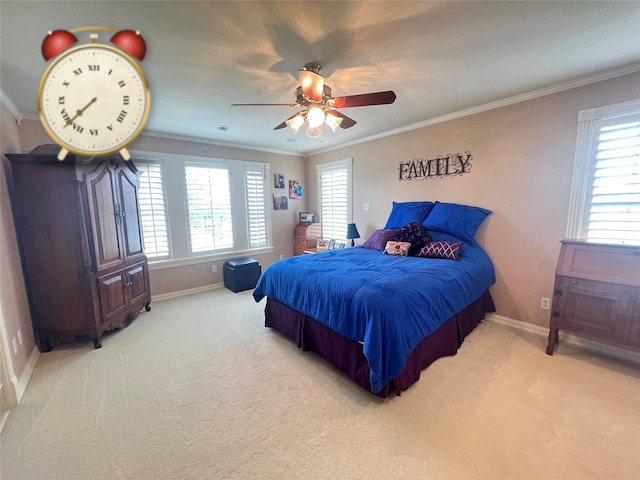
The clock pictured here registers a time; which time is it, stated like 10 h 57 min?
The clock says 7 h 38 min
